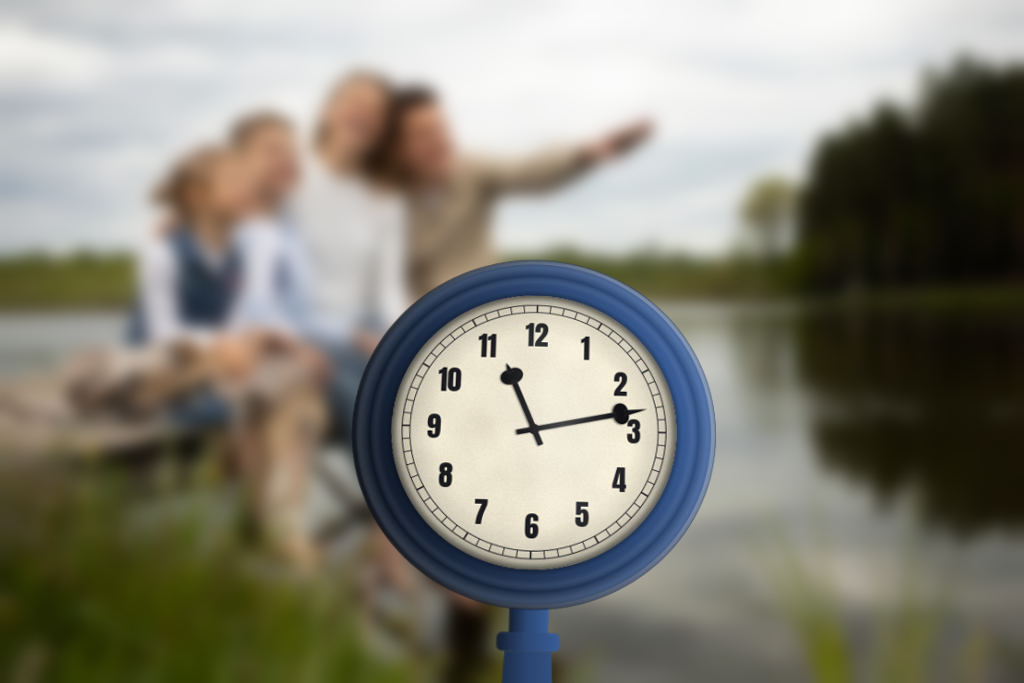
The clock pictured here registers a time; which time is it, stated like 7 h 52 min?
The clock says 11 h 13 min
